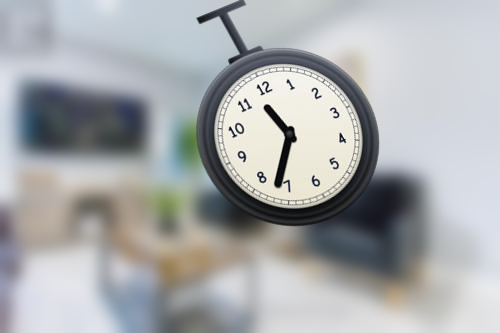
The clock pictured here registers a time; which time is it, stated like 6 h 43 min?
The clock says 11 h 37 min
